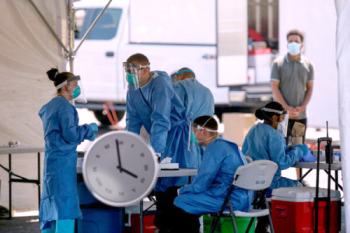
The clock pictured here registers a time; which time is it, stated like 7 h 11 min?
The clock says 3 h 59 min
